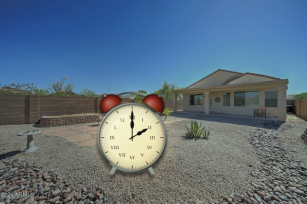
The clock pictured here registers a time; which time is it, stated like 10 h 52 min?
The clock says 2 h 00 min
